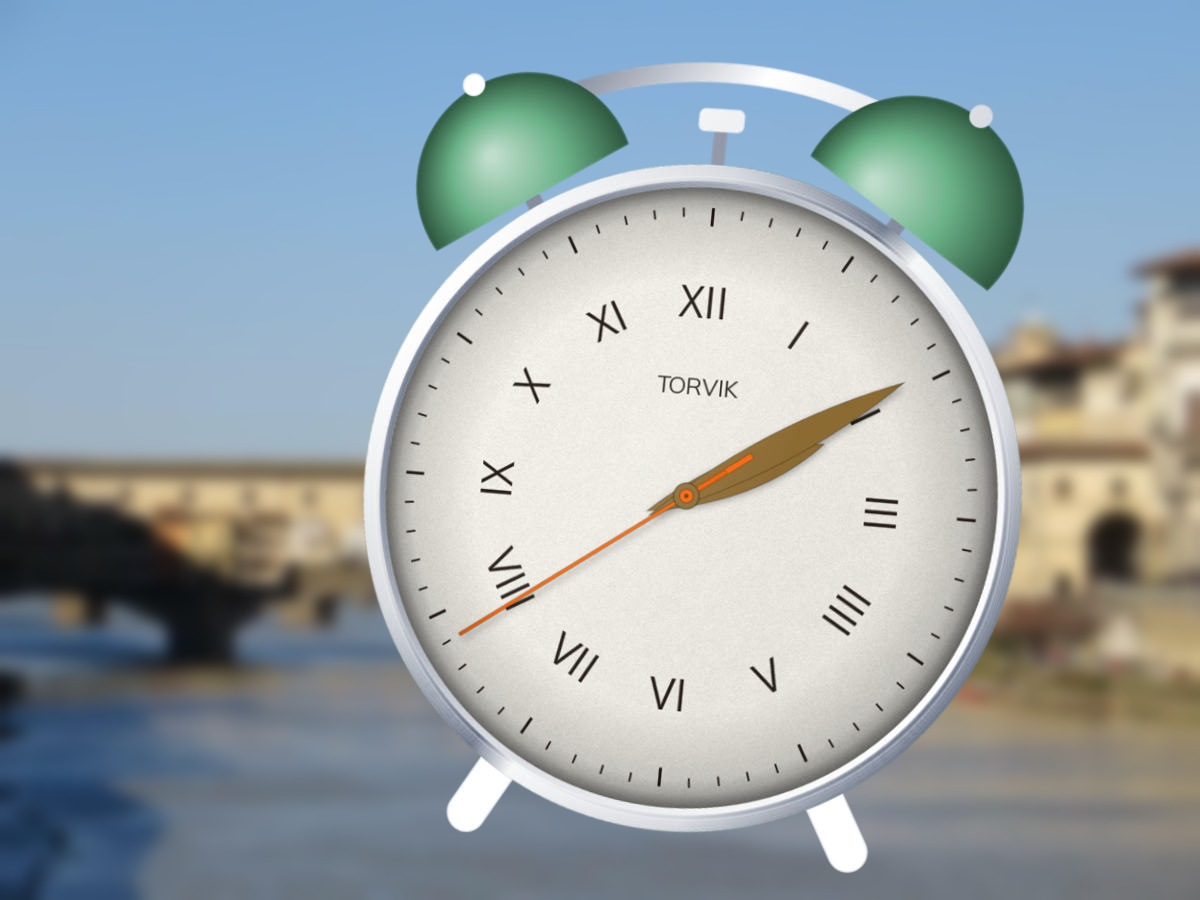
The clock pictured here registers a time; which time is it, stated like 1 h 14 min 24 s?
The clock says 2 h 09 min 39 s
